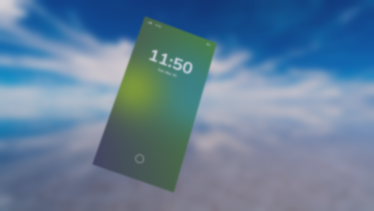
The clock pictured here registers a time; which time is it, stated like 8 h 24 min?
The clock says 11 h 50 min
